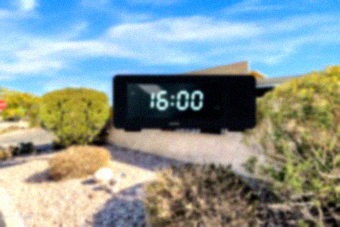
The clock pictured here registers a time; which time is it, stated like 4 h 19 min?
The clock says 16 h 00 min
